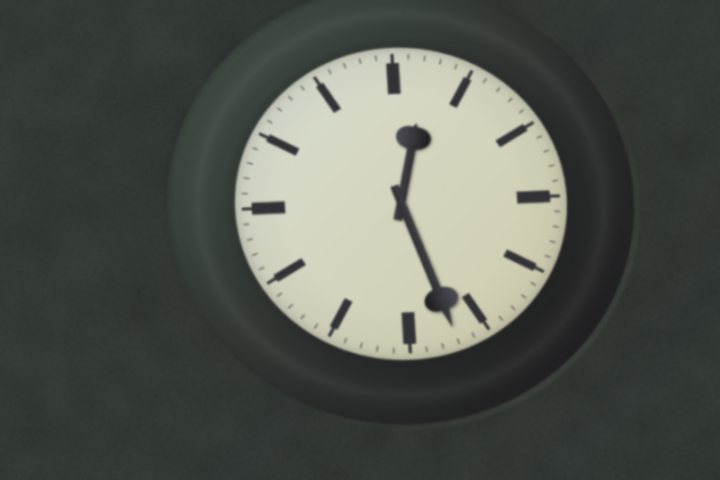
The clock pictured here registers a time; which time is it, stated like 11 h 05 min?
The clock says 12 h 27 min
